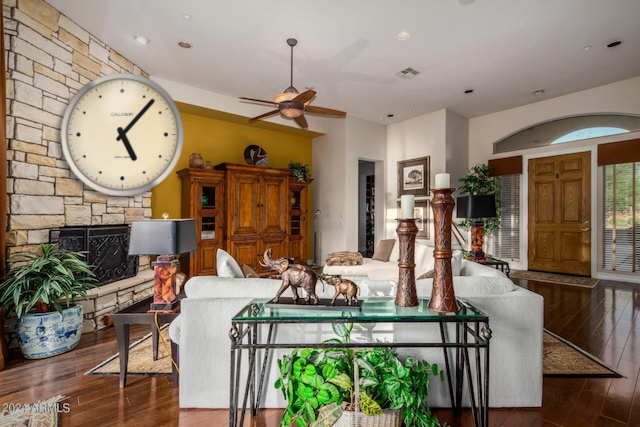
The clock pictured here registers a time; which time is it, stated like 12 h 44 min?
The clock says 5 h 07 min
